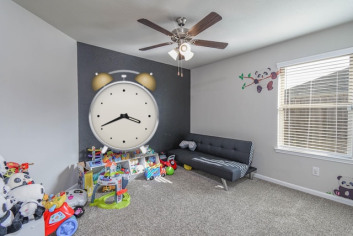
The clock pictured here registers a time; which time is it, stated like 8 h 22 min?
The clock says 3 h 41 min
